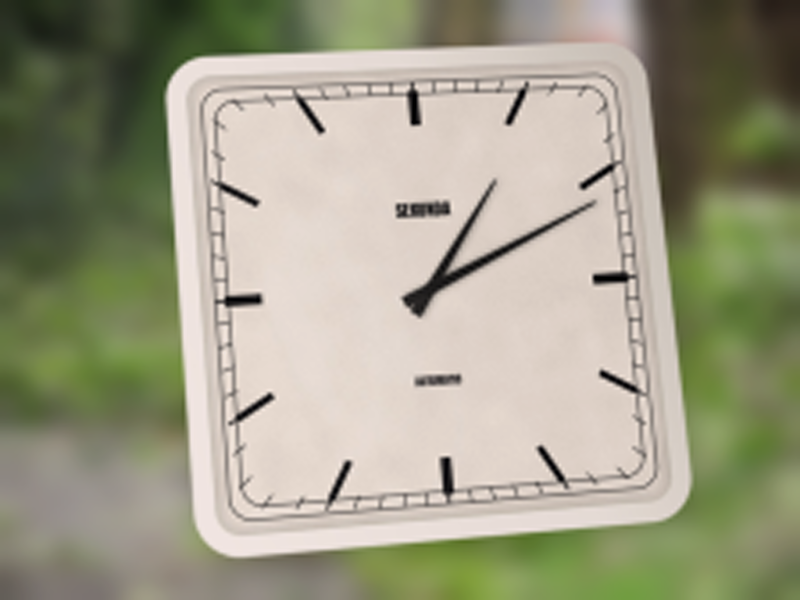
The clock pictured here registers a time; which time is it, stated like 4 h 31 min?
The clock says 1 h 11 min
